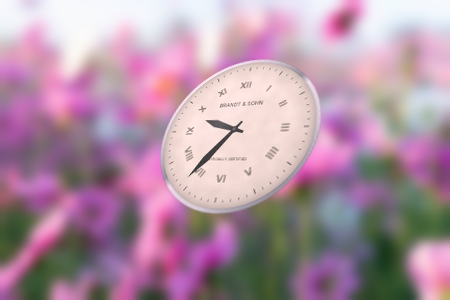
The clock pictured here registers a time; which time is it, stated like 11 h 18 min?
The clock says 9 h 36 min
